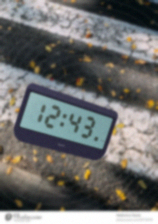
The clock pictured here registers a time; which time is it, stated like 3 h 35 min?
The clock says 12 h 43 min
